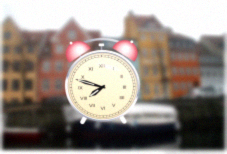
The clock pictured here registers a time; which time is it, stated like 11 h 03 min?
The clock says 7 h 48 min
